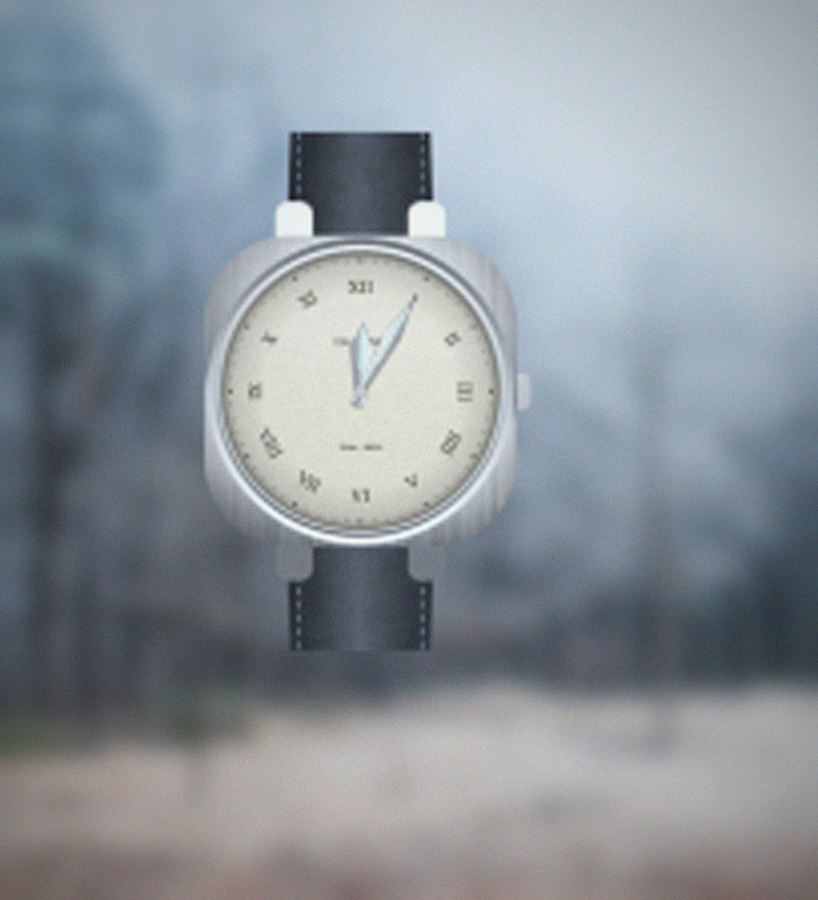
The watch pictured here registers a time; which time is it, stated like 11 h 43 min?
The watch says 12 h 05 min
